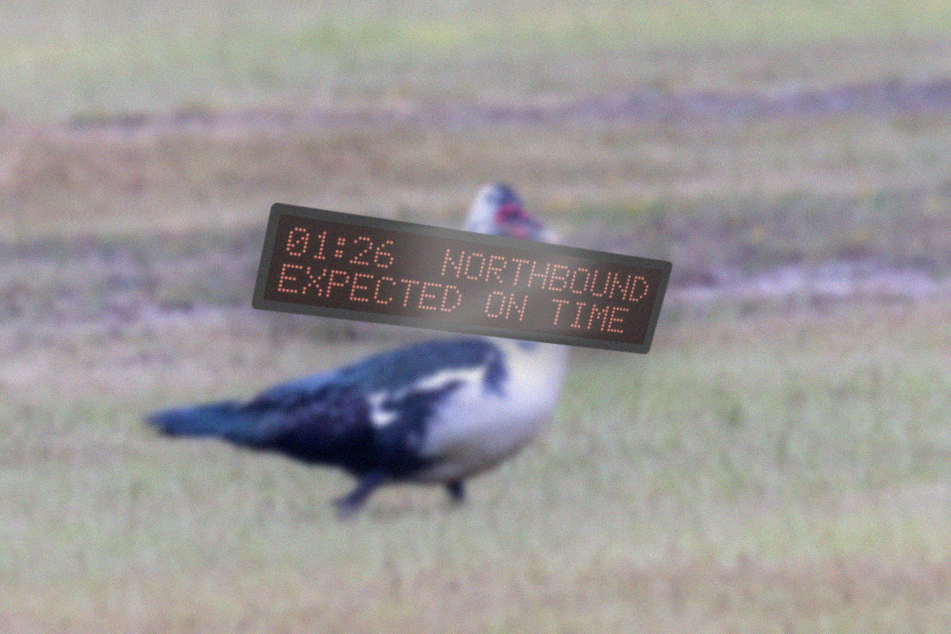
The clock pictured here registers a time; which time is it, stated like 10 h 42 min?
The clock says 1 h 26 min
